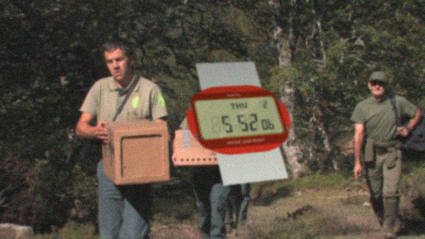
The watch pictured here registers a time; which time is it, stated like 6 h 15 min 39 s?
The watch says 5 h 52 min 06 s
